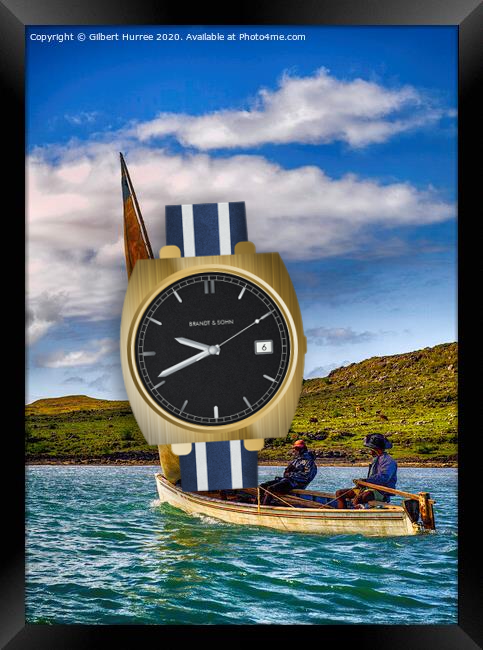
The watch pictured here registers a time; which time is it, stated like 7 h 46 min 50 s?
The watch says 9 h 41 min 10 s
